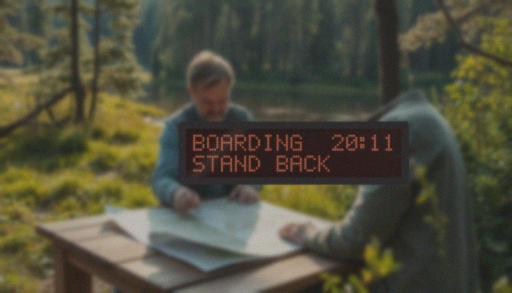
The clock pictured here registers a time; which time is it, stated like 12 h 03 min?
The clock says 20 h 11 min
